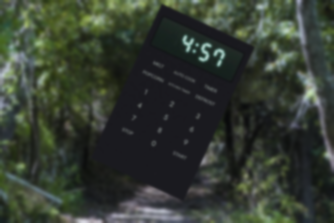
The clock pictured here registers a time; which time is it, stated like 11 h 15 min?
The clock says 4 h 57 min
